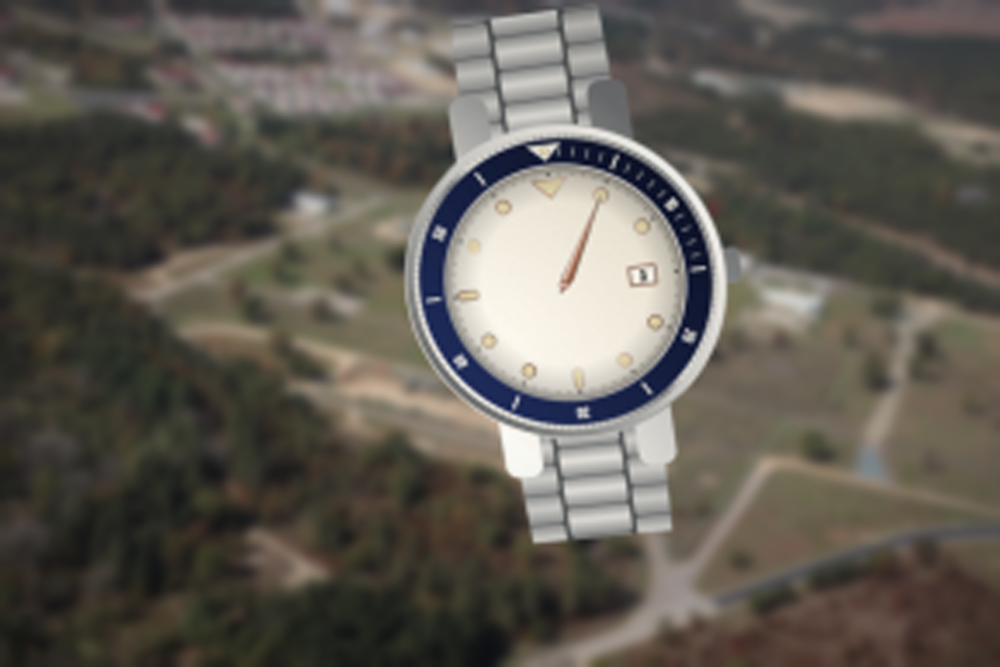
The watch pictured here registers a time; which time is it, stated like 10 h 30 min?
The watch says 1 h 05 min
